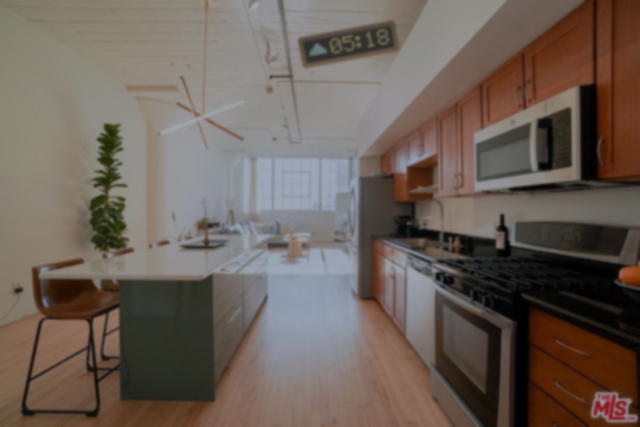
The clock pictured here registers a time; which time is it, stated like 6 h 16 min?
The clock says 5 h 18 min
